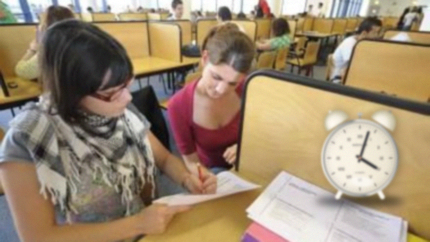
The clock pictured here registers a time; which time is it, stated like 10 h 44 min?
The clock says 4 h 03 min
